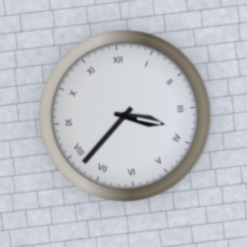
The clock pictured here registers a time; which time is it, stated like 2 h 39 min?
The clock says 3 h 38 min
